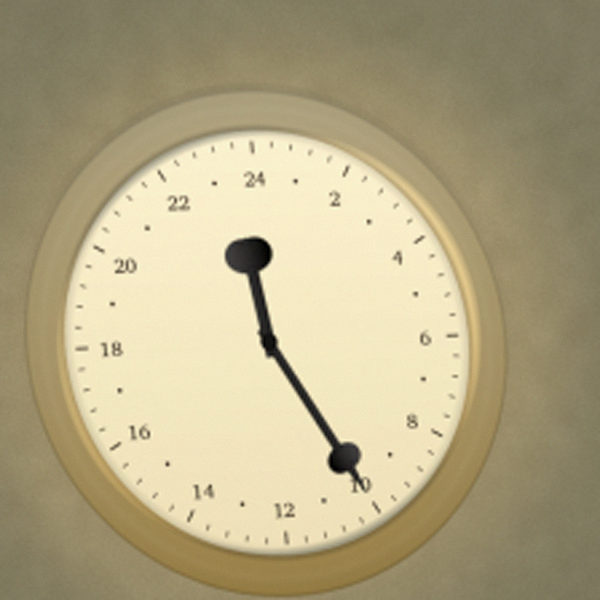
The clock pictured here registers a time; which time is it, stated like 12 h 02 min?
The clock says 23 h 25 min
